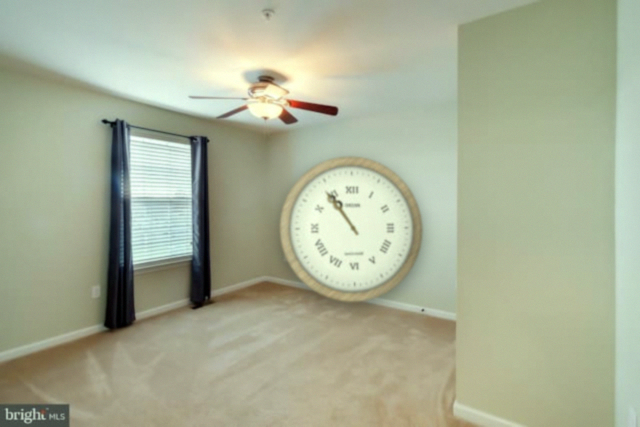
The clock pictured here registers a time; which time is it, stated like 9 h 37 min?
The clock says 10 h 54 min
